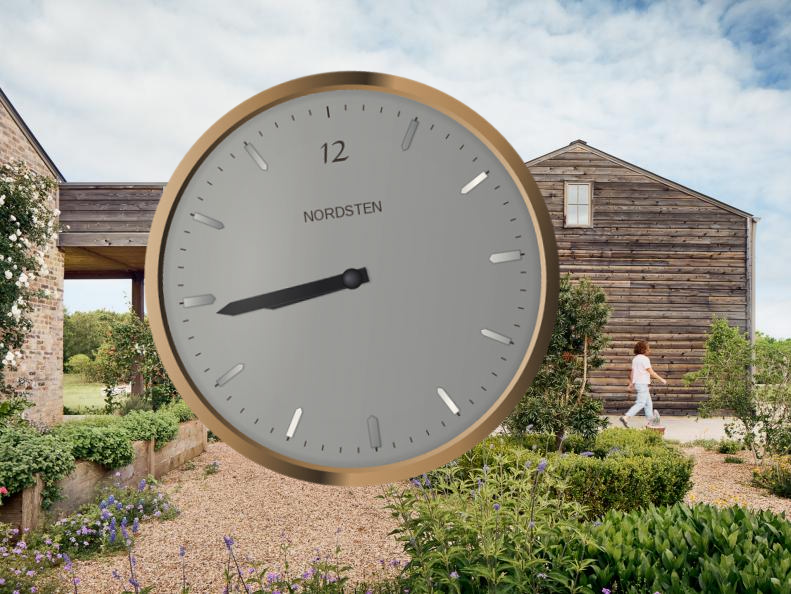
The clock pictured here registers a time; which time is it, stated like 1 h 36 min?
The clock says 8 h 44 min
